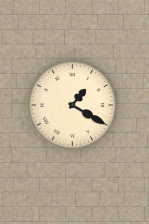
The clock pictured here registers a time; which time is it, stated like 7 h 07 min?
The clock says 1 h 20 min
